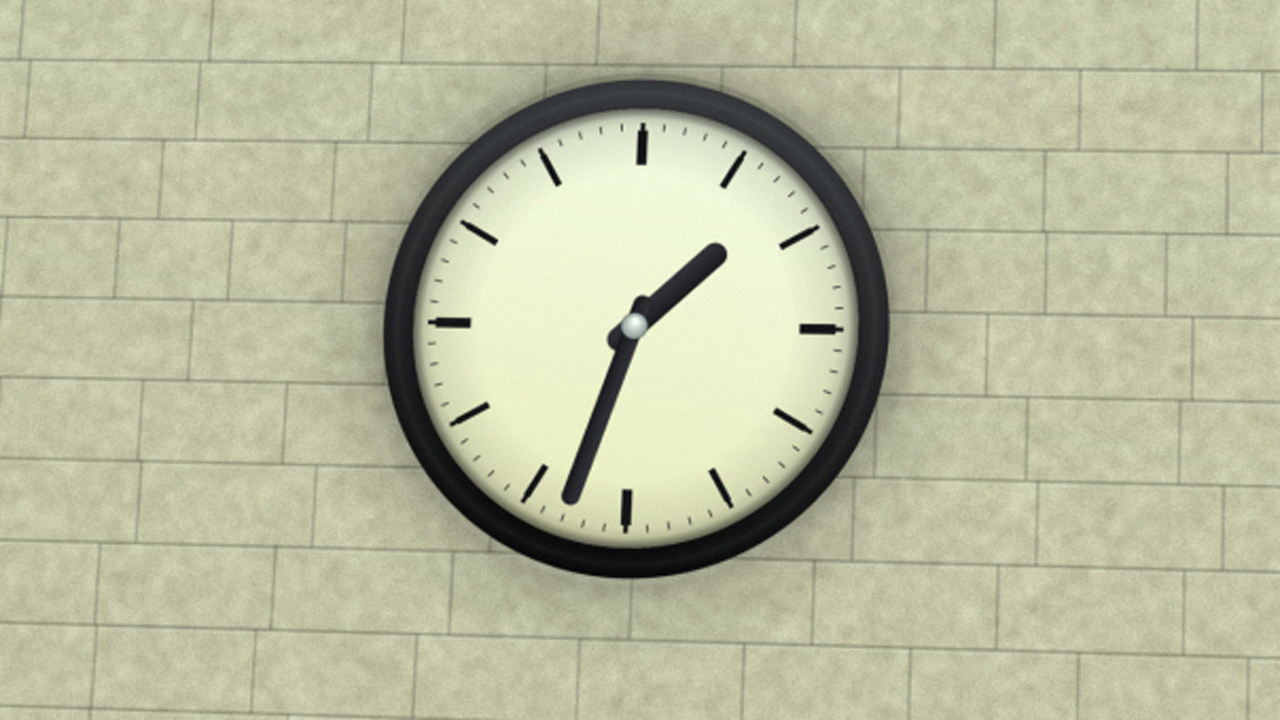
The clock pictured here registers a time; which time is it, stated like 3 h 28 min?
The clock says 1 h 33 min
